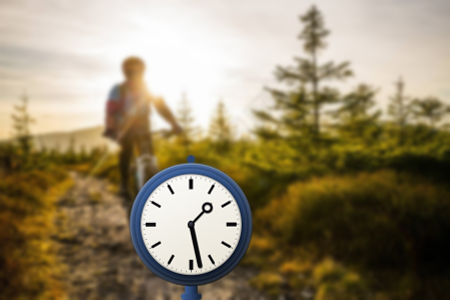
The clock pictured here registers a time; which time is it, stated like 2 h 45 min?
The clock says 1 h 28 min
